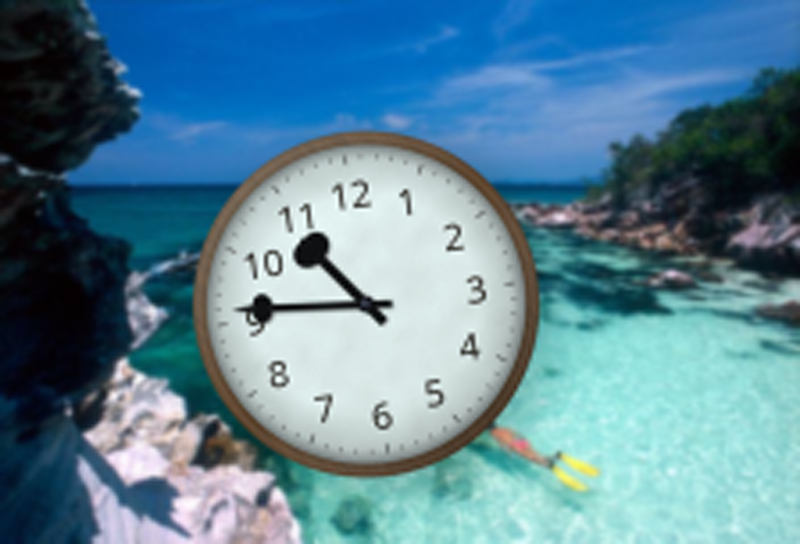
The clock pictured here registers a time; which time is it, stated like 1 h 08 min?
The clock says 10 h 46 min
